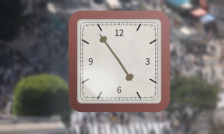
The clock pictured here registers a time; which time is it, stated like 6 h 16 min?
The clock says 4 h 54 min
